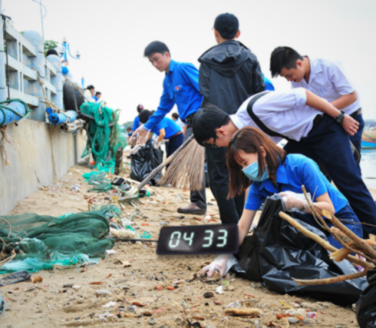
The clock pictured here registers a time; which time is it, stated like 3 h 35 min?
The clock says 4 h 33 min
